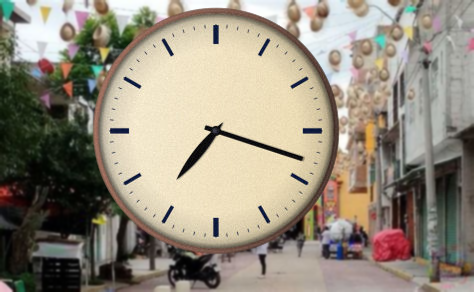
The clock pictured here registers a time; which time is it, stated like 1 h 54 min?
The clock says 7 h 18 min
